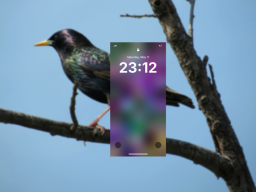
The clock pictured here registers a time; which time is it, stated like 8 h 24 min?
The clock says 23 h 12 min
